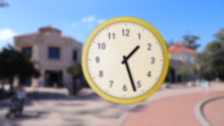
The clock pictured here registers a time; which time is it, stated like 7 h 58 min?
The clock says 1 h 27 min
